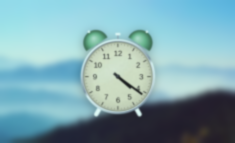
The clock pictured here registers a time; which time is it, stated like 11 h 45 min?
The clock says 4 h 21 min
